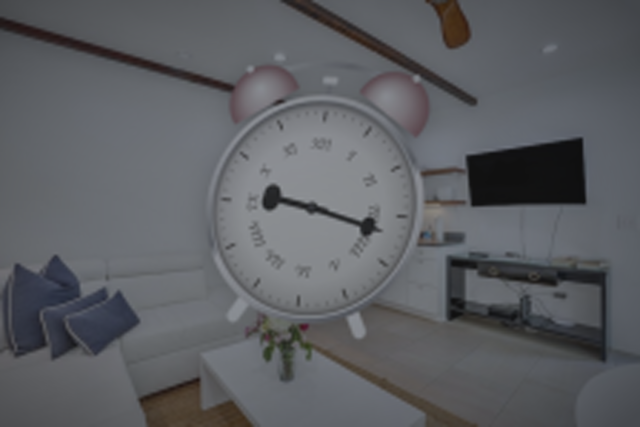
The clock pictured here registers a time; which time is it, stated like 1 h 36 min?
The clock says 9 h 17 min
